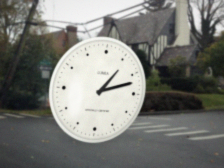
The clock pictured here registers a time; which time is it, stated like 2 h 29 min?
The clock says 1 h 12 min
